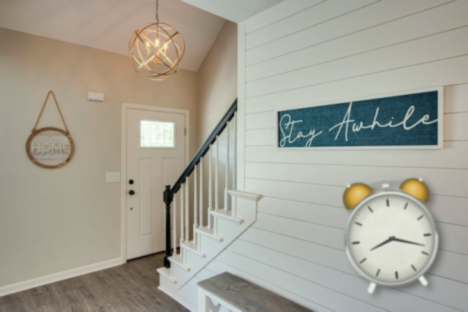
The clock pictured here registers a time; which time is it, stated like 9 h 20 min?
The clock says 8 h 18 min
